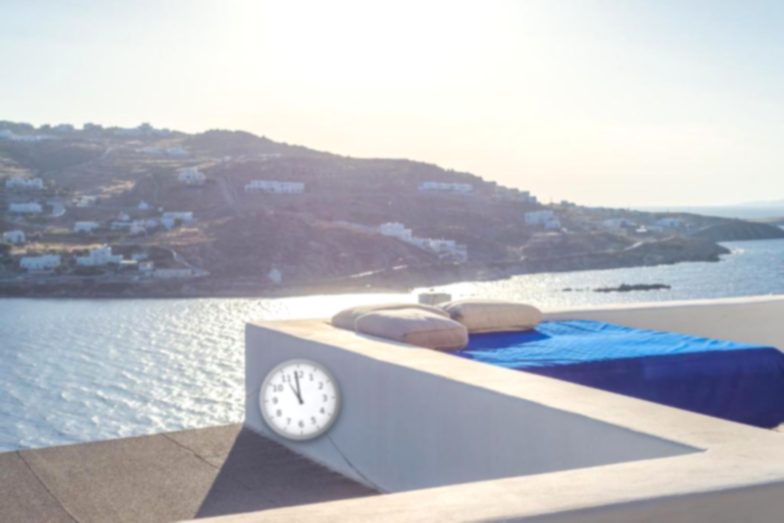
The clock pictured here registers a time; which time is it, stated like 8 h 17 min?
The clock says 10 h 59 min
